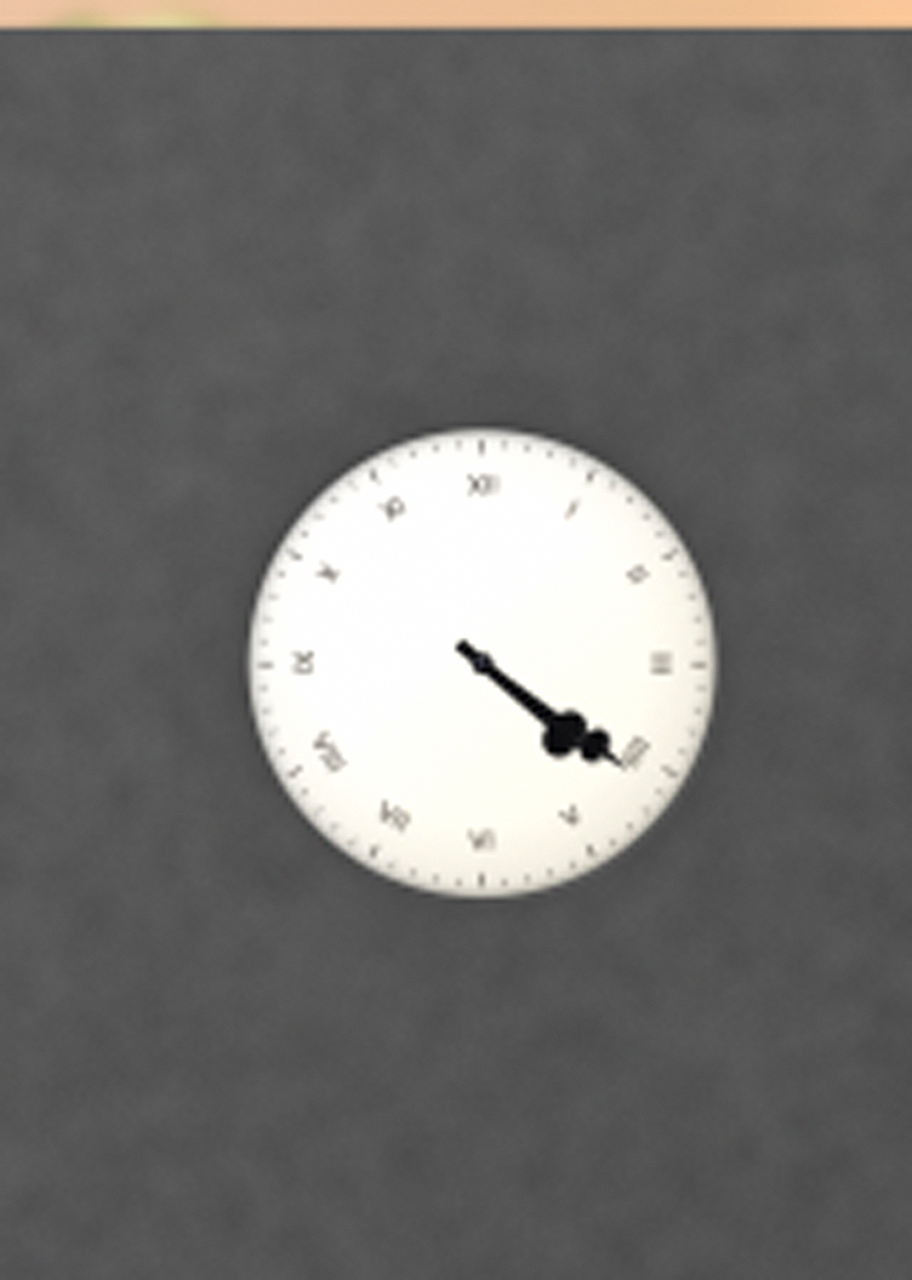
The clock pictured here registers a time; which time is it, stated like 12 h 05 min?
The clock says 4 h 21 min
